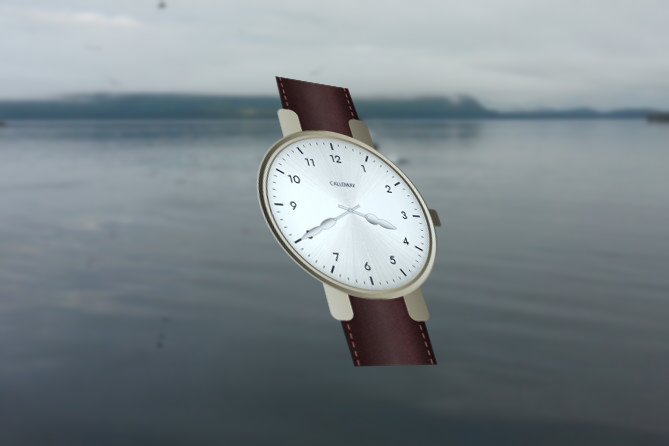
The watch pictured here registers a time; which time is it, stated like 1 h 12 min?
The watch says 3 h 40 min
